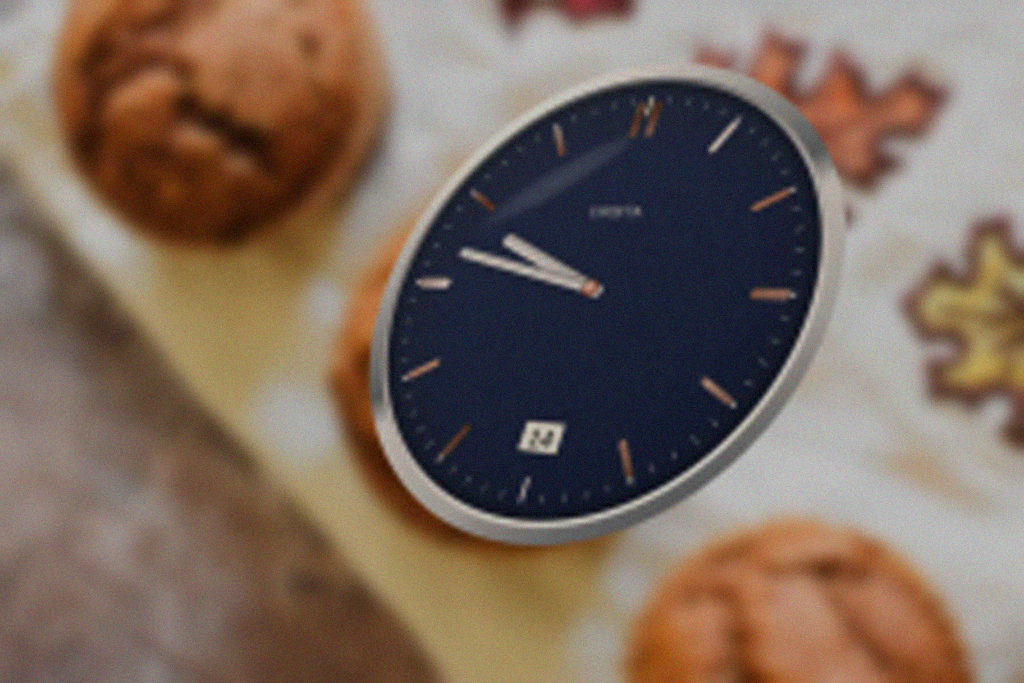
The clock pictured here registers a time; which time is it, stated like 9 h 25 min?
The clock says 9 h 47 min
